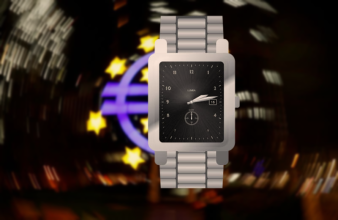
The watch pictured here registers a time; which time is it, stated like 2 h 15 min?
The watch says 2 h 13 min
